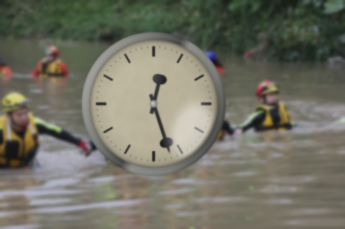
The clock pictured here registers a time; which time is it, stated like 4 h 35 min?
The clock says 12 h 27 min
